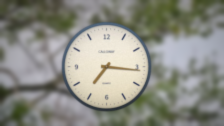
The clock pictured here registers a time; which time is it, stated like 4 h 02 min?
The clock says 7 h 16 min
